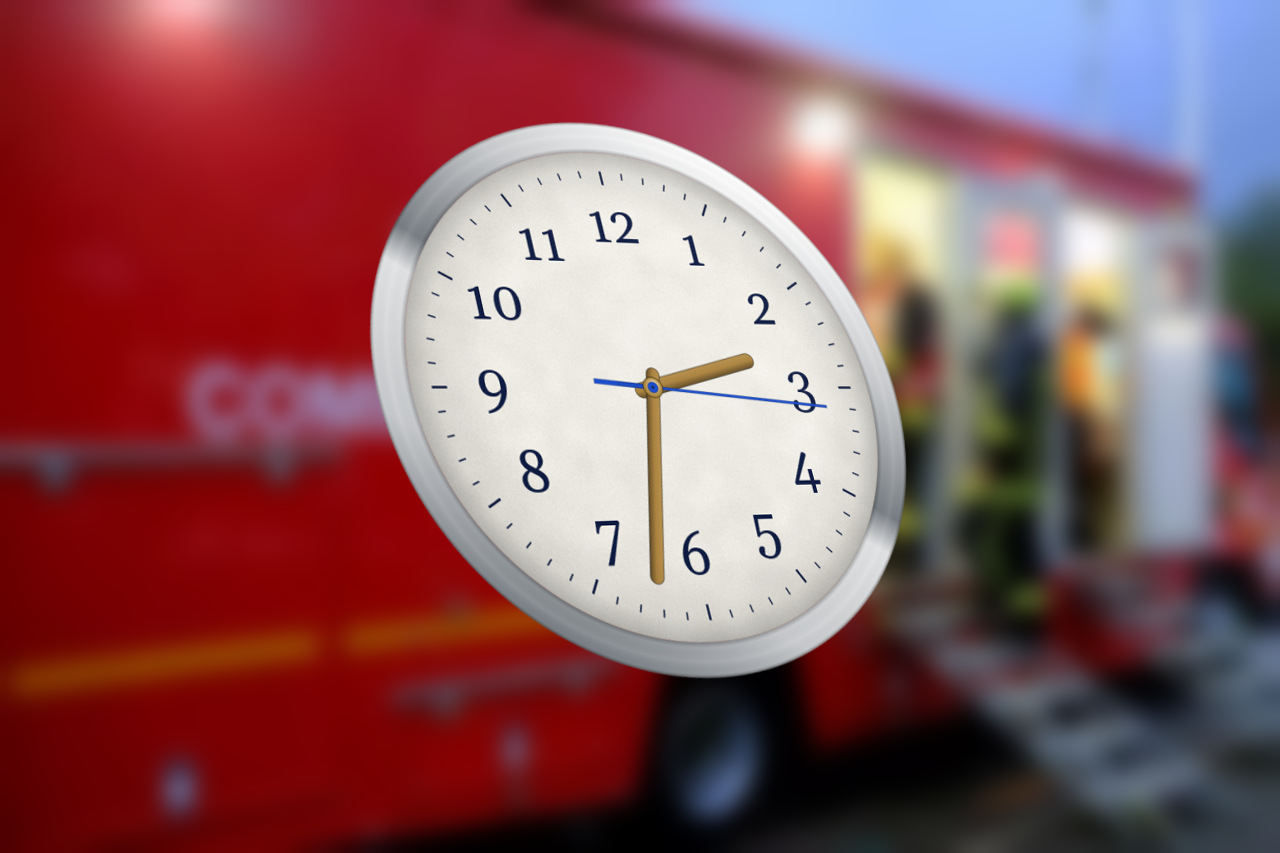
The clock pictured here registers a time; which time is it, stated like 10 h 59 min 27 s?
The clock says 2 h 32 min 16 s
